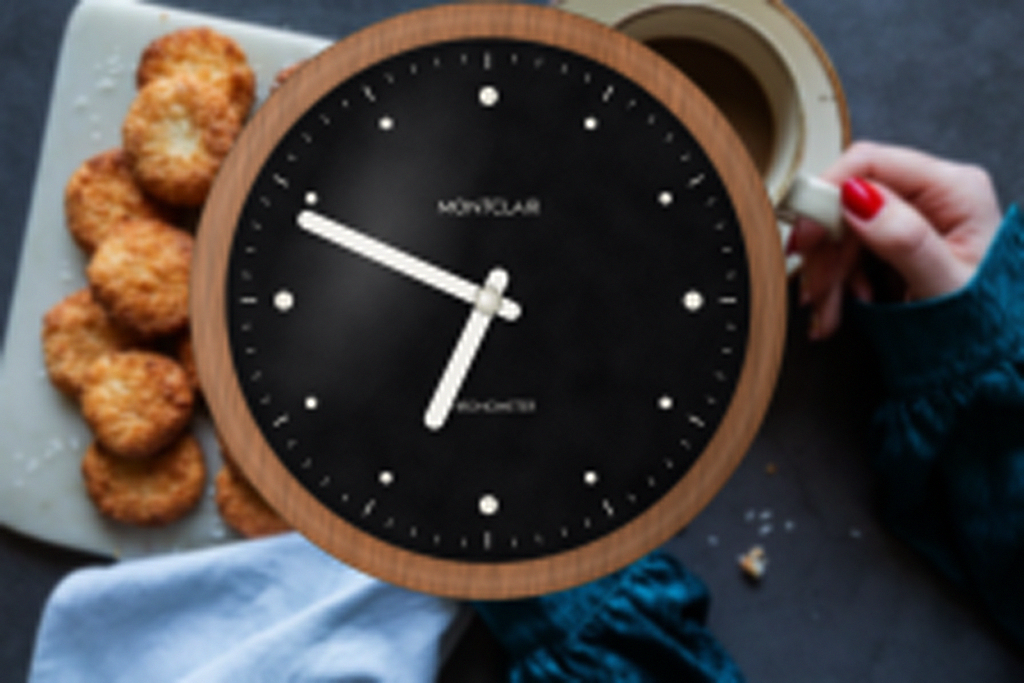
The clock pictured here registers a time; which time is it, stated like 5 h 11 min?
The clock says 6 h 49 min
